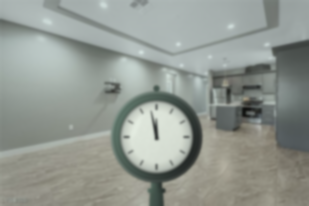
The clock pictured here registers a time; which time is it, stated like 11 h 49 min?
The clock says 11 h 58 min
